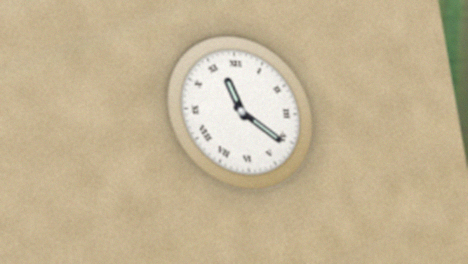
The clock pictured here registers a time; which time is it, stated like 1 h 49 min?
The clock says 11 h 21 min
